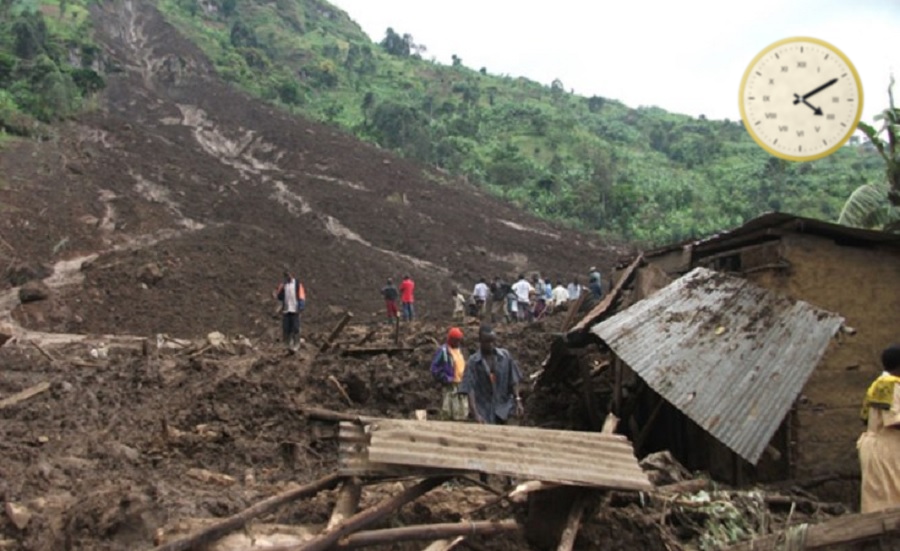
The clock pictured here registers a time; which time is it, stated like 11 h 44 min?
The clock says 4 h 10 min
